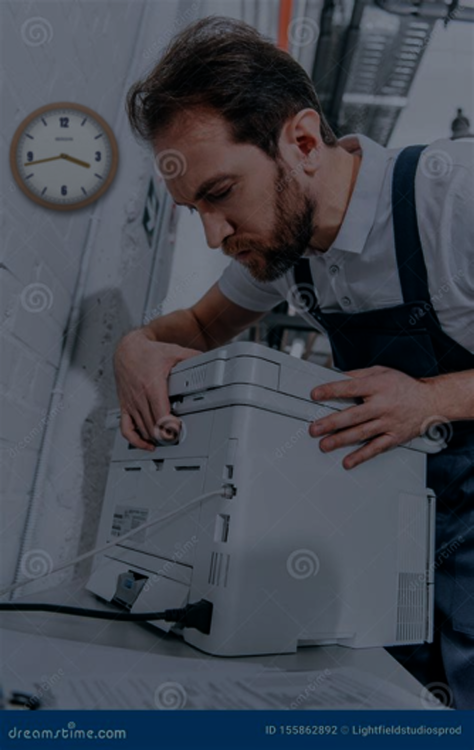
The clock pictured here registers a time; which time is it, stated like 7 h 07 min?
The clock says 3 h 43 min
